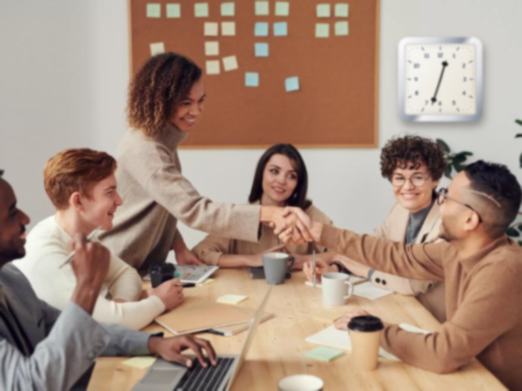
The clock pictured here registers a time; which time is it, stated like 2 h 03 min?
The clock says 12 h 33 min
